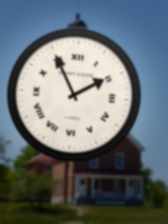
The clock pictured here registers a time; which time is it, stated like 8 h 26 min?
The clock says 1 h 55 min
